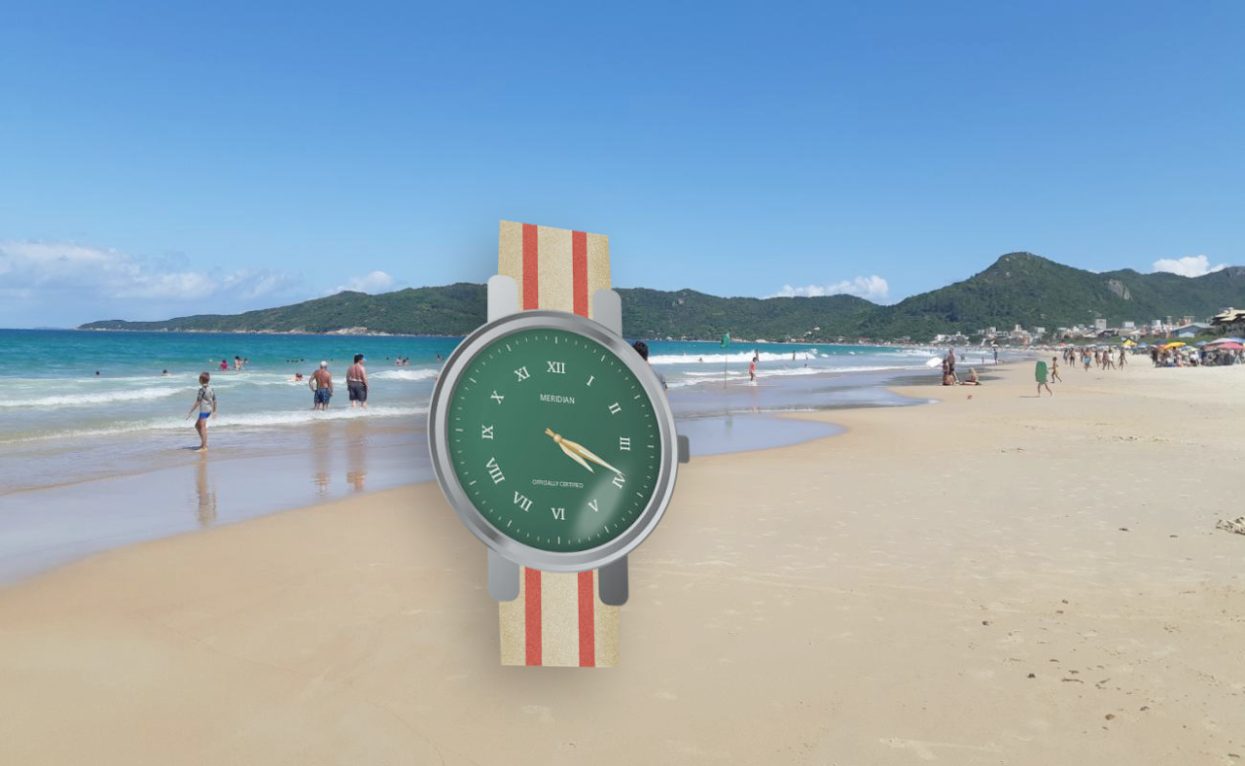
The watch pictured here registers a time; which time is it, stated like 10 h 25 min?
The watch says 4 h 19 min
